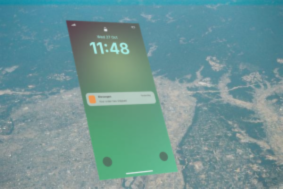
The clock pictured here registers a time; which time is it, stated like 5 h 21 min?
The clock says 11 h 48 min
